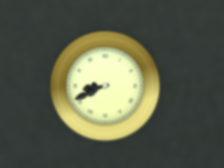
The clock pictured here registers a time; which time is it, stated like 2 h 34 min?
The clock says 8 h 41 min
